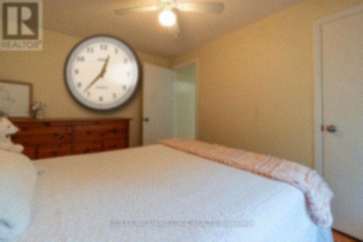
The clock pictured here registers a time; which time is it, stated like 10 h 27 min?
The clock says 12 h 37 min
